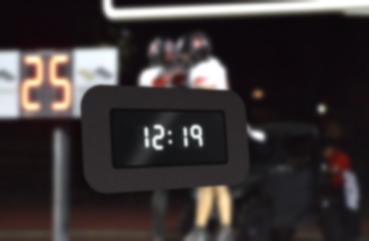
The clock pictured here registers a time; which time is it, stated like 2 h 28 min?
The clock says 12 h 19 min
